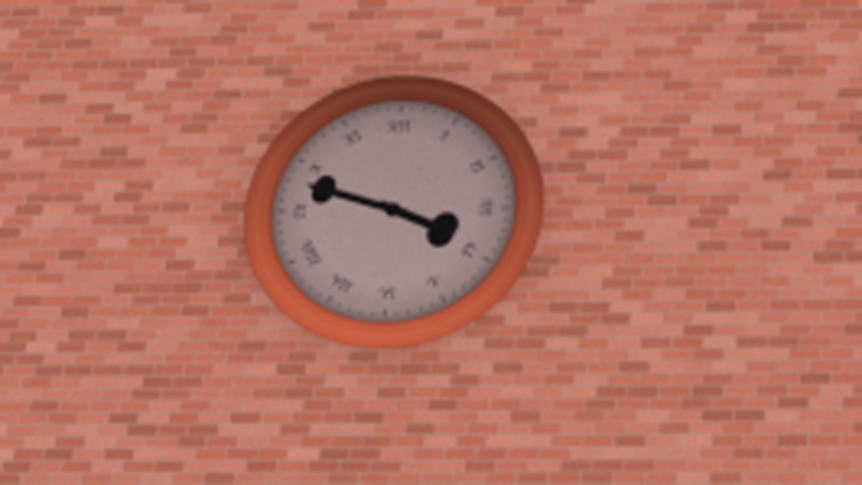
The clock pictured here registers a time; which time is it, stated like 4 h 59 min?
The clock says 3 h 48 min
